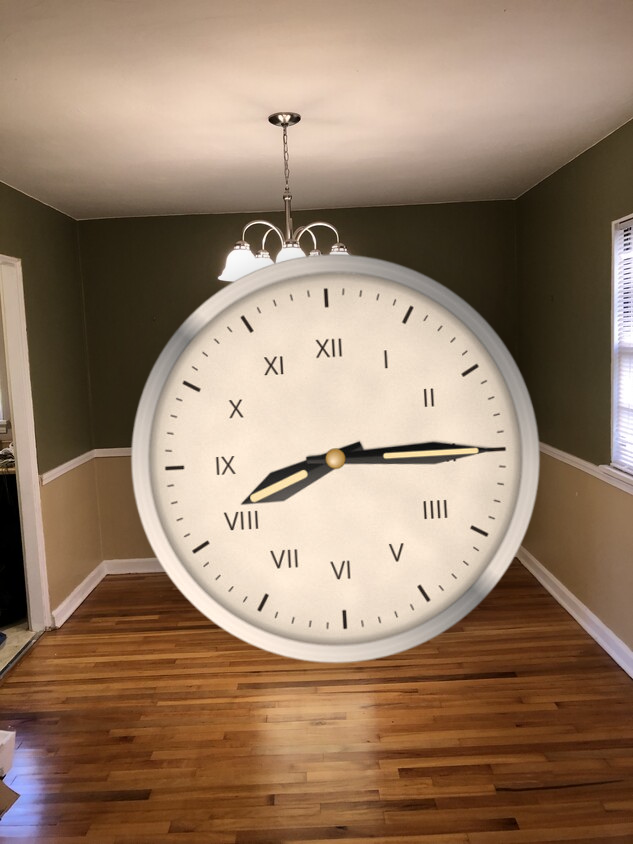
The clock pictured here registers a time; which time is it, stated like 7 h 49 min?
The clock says 8 h 15 min
